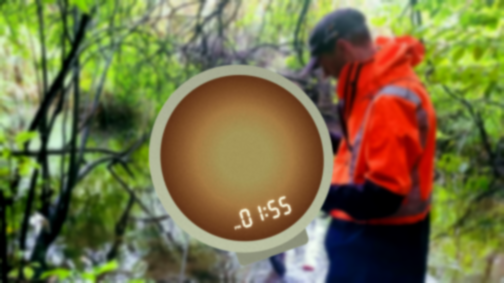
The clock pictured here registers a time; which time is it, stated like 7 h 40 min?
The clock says 1 h 55 min
